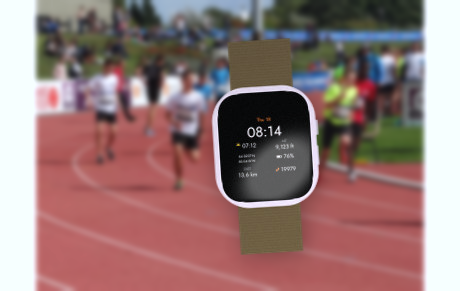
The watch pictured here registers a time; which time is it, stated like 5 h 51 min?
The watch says 8 h 14 min
